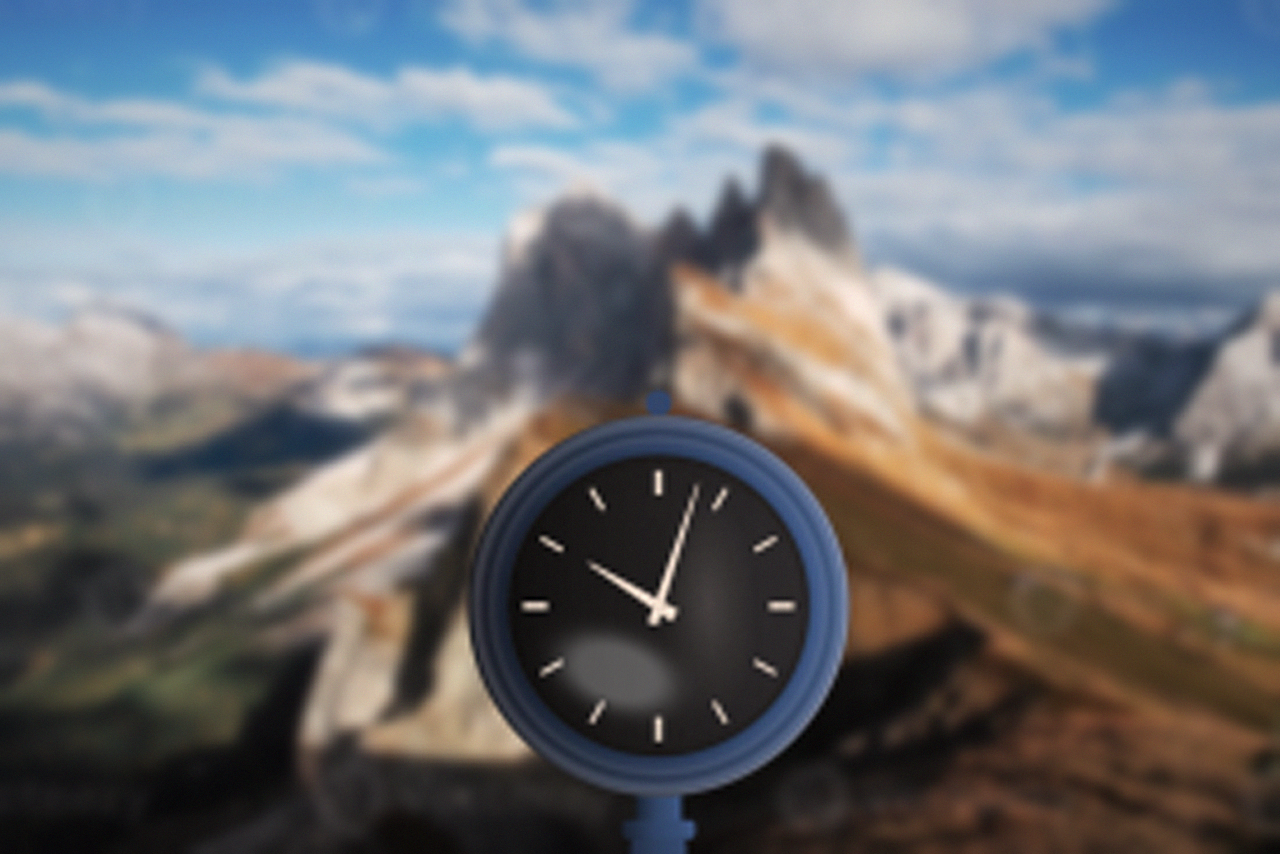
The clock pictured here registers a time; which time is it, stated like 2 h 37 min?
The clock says 10 h 03 min
